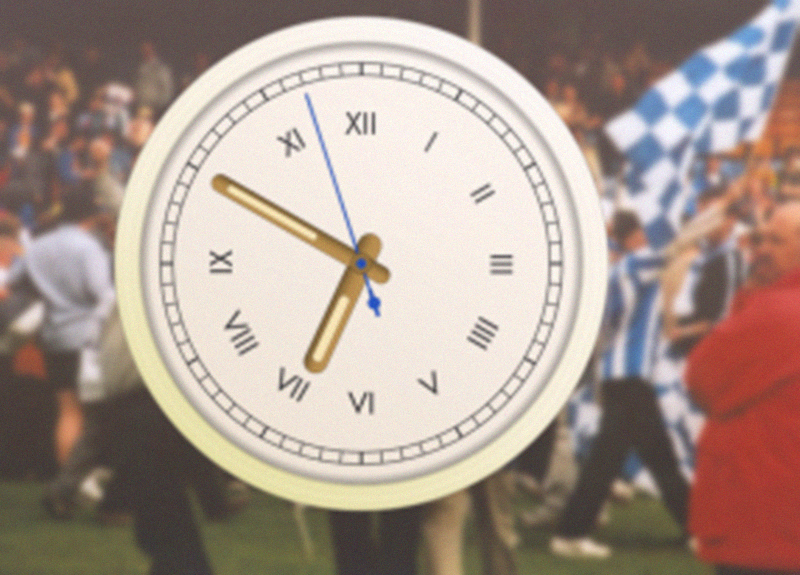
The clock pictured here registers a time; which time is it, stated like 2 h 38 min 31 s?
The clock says 6 h 49 min 57 s
